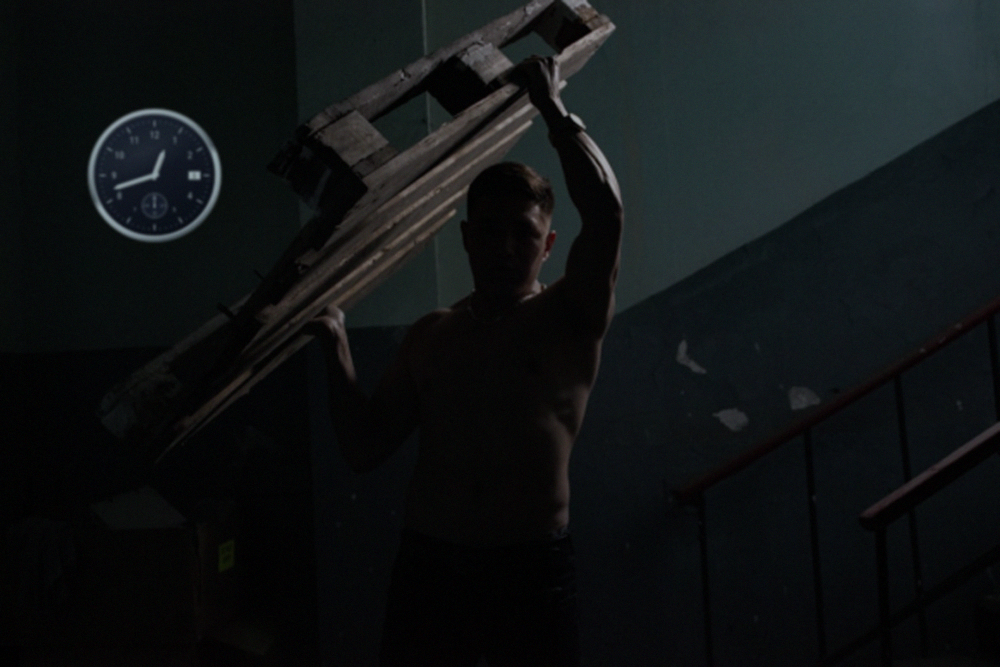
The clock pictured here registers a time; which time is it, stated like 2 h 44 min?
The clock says 12 h 42 min
